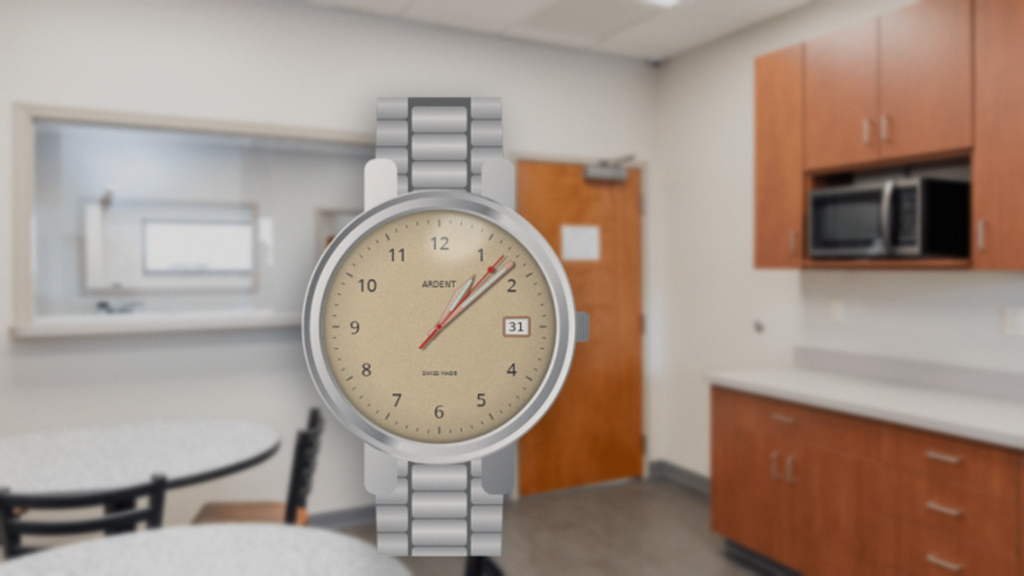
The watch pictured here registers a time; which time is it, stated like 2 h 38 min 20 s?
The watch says 1 h 08 min 07 s
